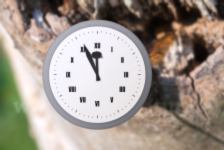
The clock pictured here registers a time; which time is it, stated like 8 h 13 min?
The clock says 11 h 56 min
